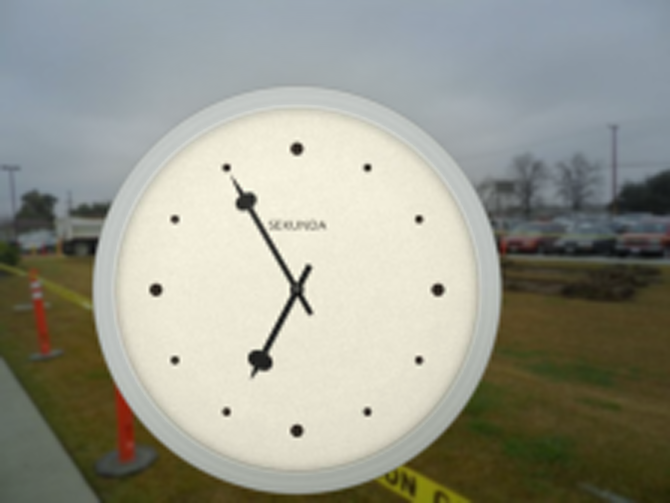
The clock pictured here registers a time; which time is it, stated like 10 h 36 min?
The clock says 6 h 55 min
